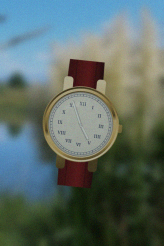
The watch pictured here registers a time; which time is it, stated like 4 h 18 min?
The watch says 4 h 56 min
